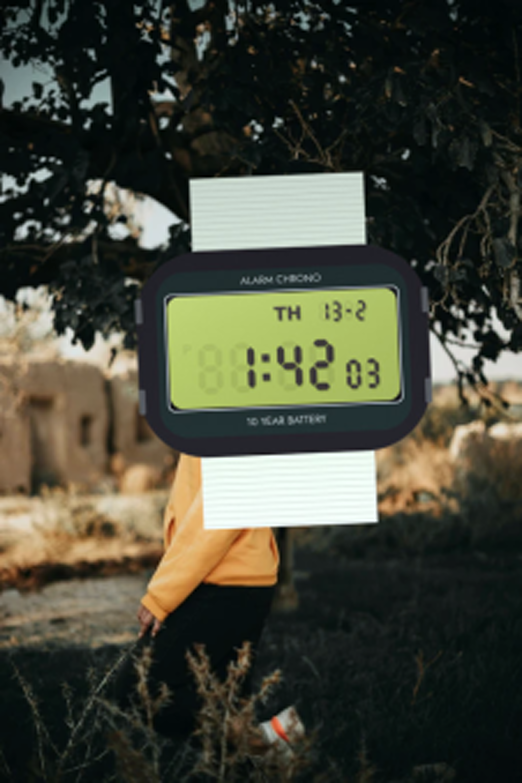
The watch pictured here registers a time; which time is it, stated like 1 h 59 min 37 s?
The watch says 1 h 42 min 03 s
